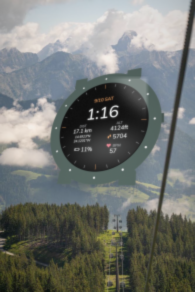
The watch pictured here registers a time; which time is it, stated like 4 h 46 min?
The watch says 1 h 16 min
